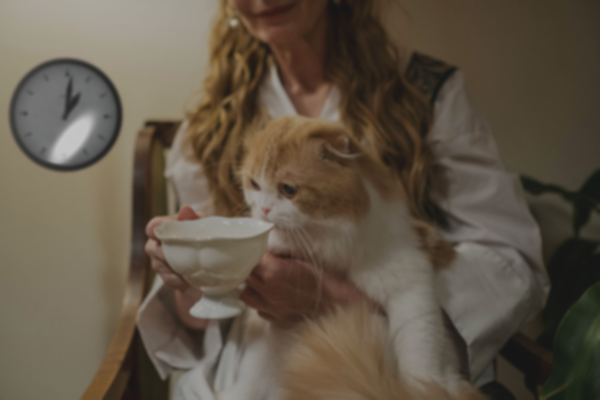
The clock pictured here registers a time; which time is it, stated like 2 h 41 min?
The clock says 1 h 01 min
